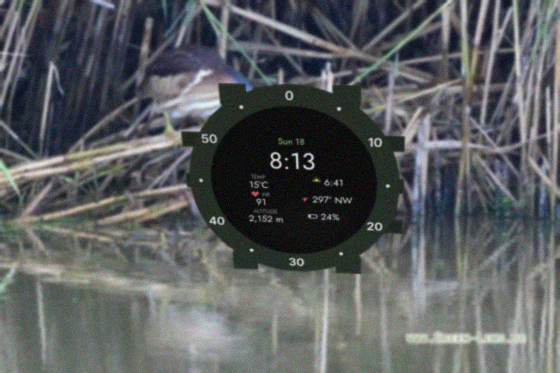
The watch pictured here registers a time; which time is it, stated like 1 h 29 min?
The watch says 8 h 13 min
